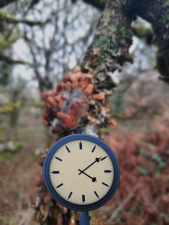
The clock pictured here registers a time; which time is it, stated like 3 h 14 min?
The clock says 4 h 09 min
